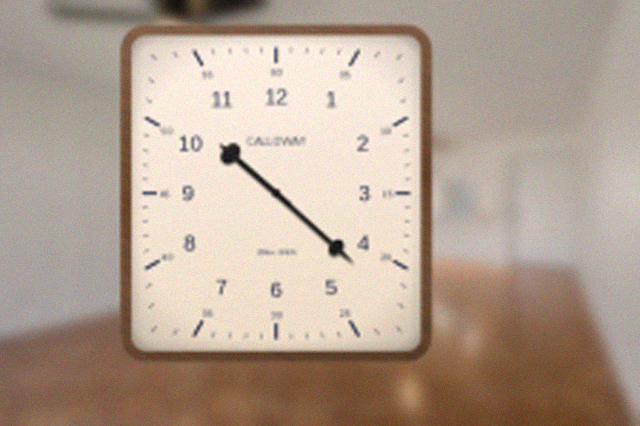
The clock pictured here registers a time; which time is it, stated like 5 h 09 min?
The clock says 10 h 22 min
